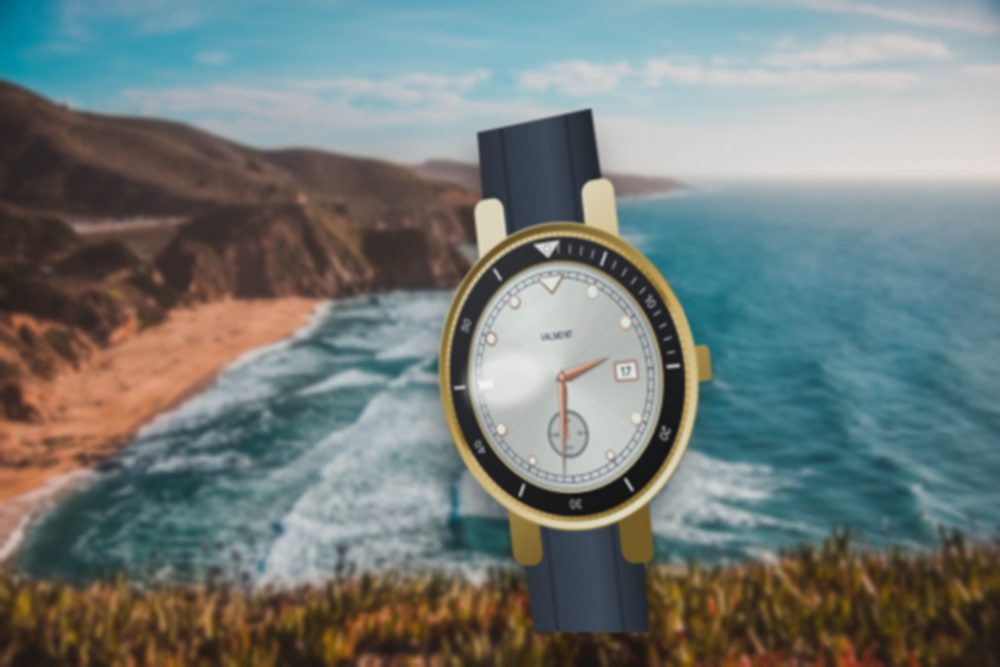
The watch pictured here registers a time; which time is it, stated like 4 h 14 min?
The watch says 2 h 31 min
